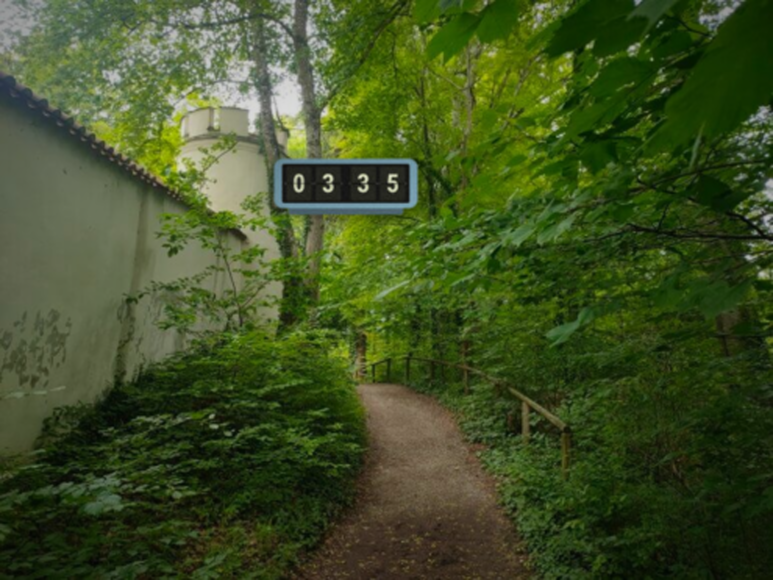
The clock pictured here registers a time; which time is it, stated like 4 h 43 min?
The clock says 3 h 35 min
